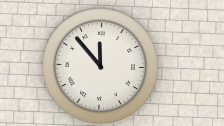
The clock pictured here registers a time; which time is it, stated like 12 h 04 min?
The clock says 11 h 53 min
